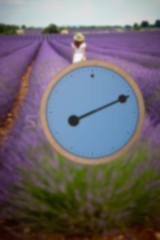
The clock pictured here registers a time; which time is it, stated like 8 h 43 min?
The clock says 8 h 11 min
